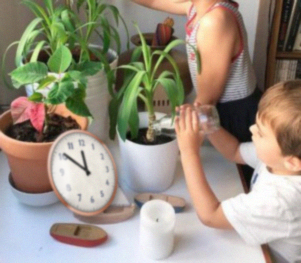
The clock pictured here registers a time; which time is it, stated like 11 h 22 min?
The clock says 11 h 51 min
